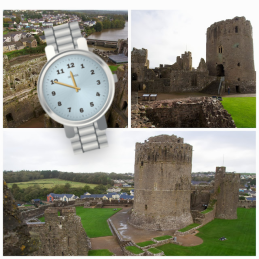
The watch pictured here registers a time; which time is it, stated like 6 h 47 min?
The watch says 11 h 50 min
